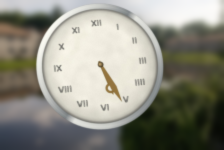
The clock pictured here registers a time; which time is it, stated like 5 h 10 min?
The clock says 5 h 26 min
